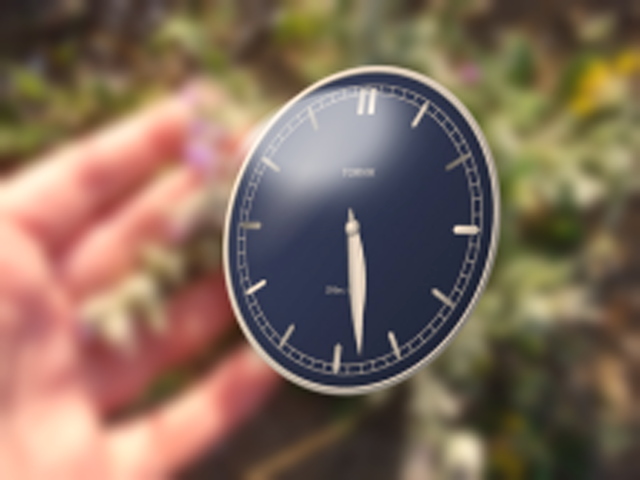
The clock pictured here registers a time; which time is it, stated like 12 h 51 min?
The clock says 5 h 28 min
